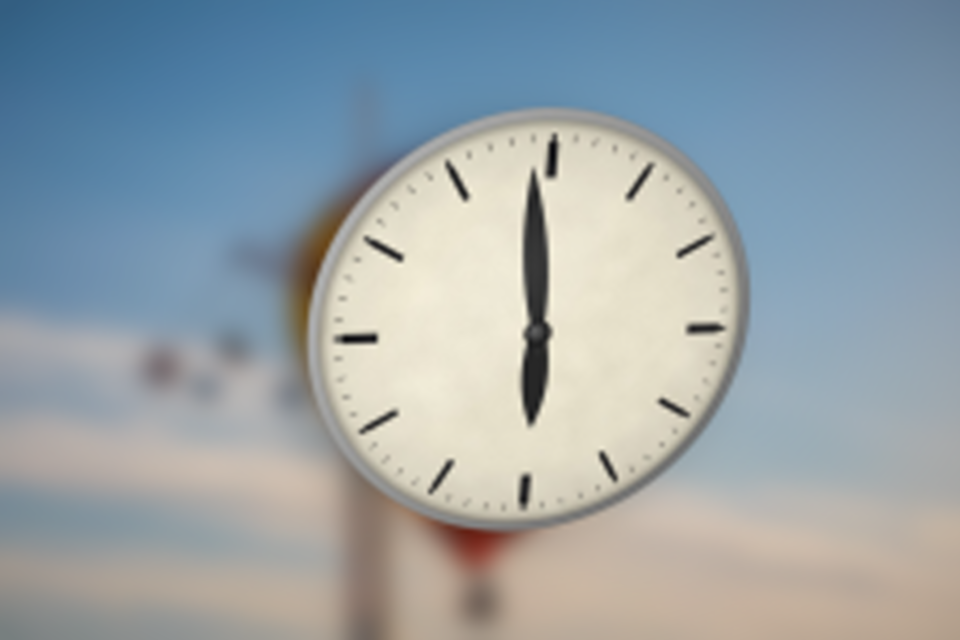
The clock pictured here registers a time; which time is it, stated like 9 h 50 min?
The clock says 5 h 59 min
